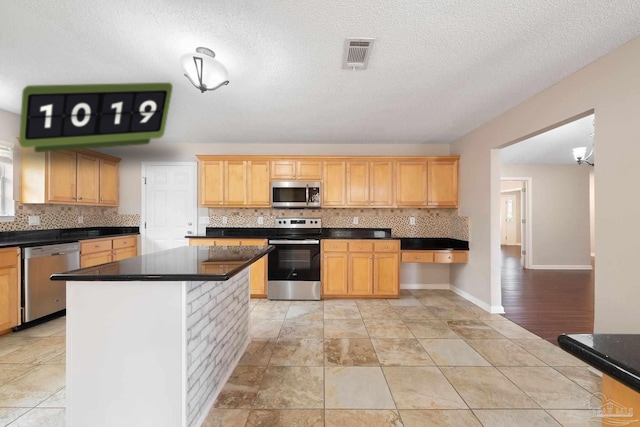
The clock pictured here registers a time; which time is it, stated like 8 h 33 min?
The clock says 10 h 19 min
